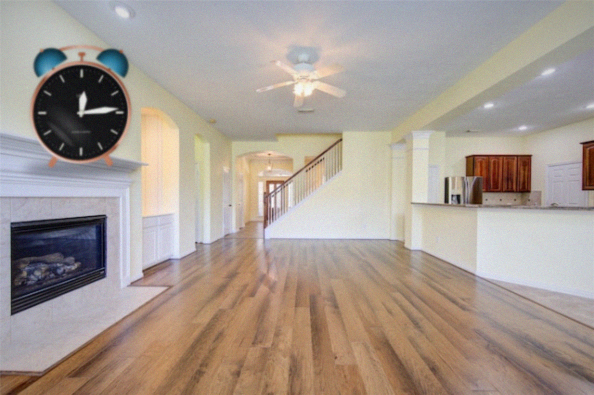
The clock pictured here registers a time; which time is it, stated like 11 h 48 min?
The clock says 12 h 14 min
